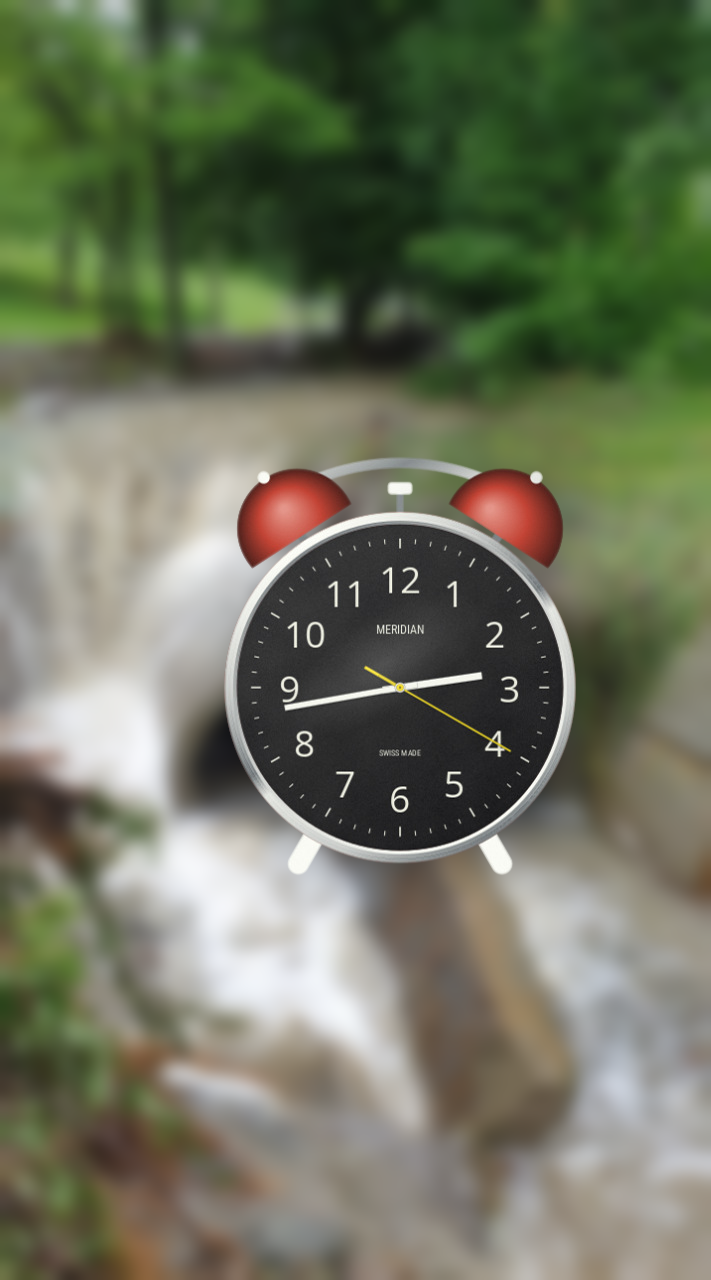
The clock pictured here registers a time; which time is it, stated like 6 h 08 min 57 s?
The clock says 2 h 43 min 20 s
